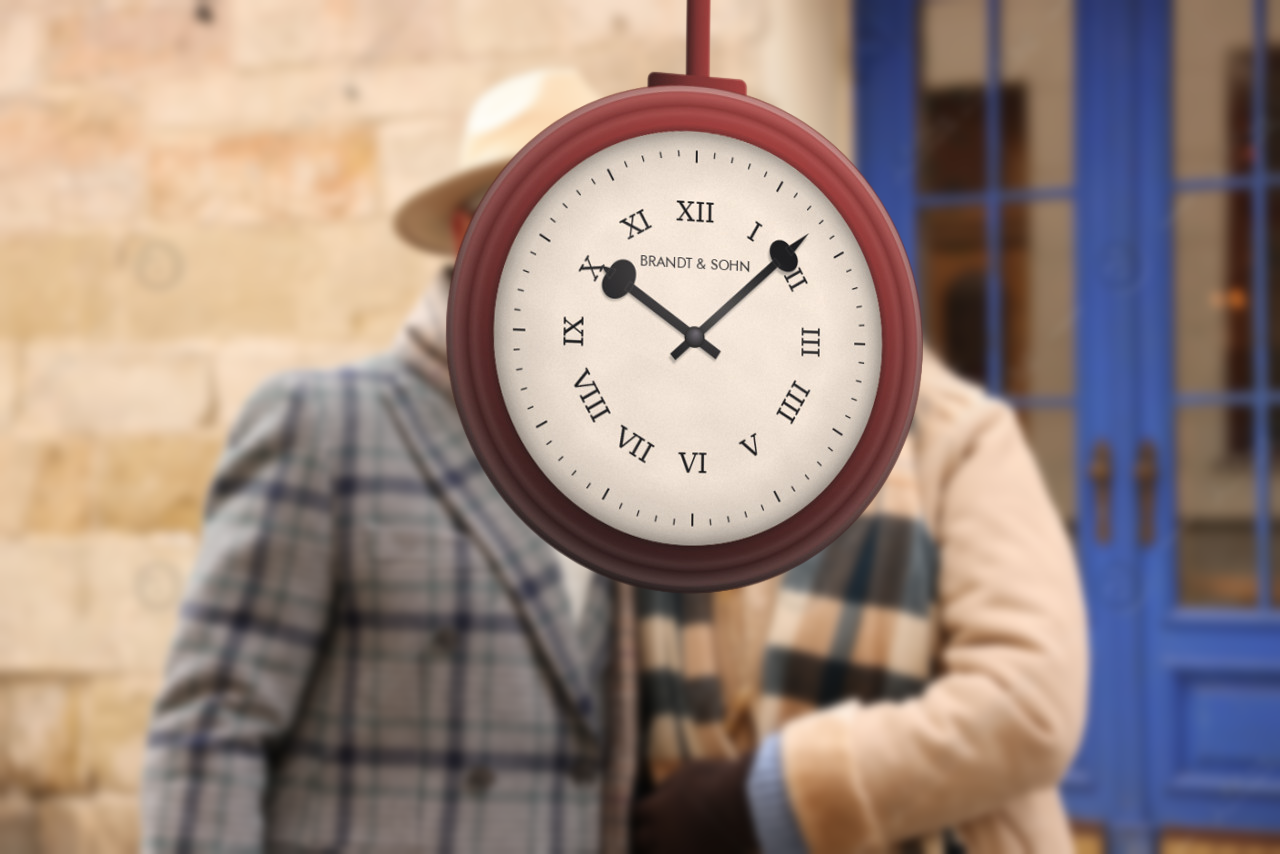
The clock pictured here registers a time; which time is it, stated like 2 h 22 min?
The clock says 10 h 08 min
